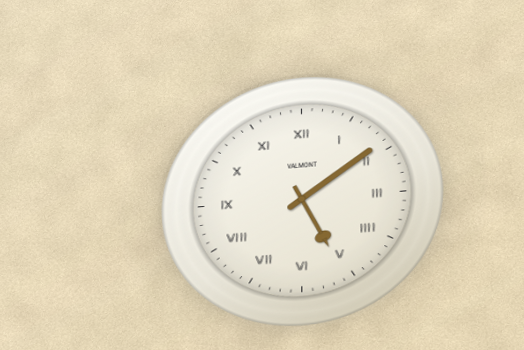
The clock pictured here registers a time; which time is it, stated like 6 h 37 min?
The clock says 5 h 09 min
